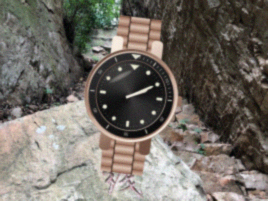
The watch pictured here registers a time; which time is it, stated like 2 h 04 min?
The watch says 2 h 10 min
